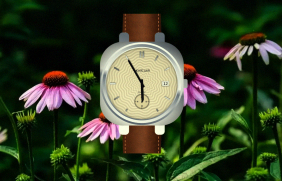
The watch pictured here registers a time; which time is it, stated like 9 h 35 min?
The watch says 5 h 55 min
